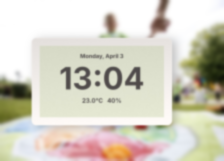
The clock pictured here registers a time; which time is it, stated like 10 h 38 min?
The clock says 13 h 04 min
